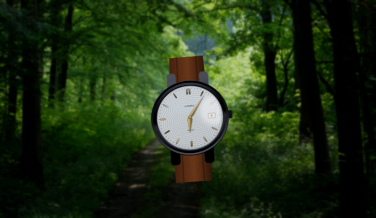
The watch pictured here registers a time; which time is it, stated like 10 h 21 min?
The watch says 6 h 06 min
